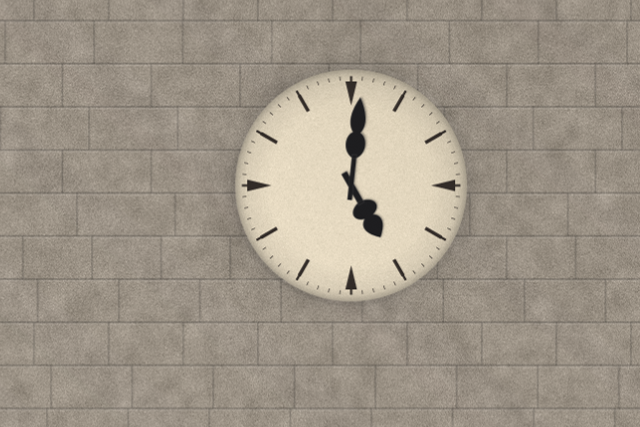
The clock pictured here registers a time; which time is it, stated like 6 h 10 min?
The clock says 5 h 01 min
